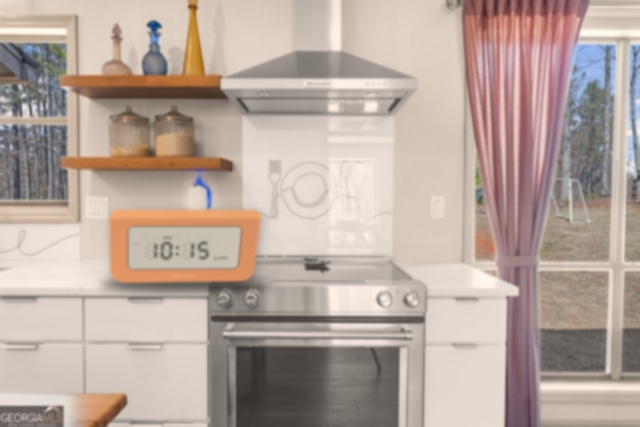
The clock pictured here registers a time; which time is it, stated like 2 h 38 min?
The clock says 10 h 15 min
